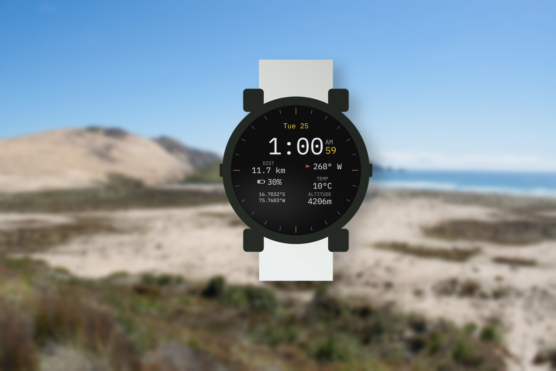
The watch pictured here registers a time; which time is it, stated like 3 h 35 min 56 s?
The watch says 1 h 00 min 59 s
